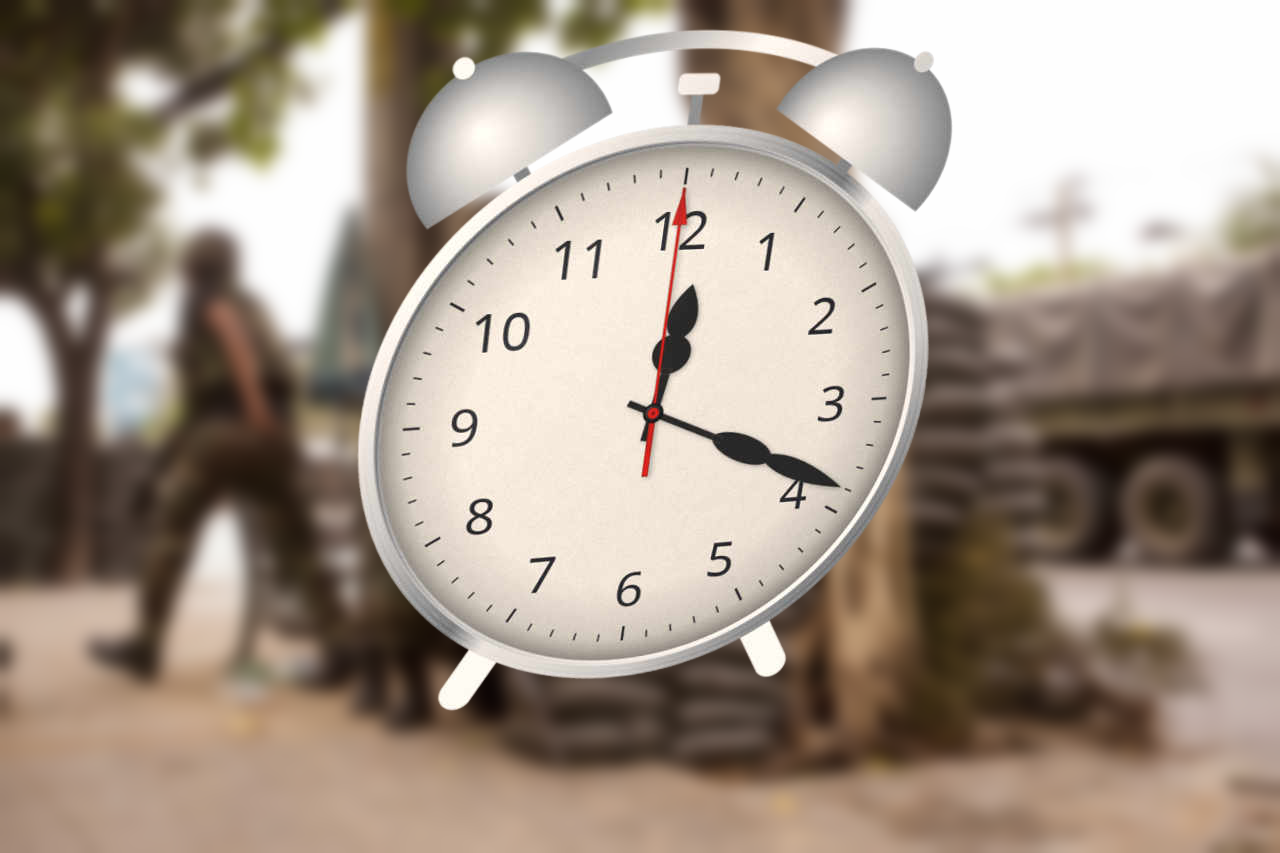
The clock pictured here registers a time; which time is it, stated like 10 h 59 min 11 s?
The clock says 12 h 19 min 00 s
